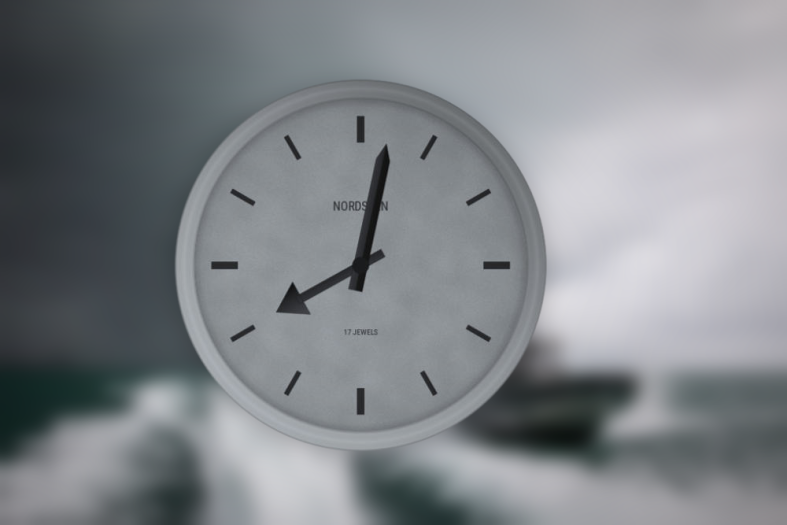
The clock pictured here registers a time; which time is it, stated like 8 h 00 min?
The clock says 8 h 02 min
